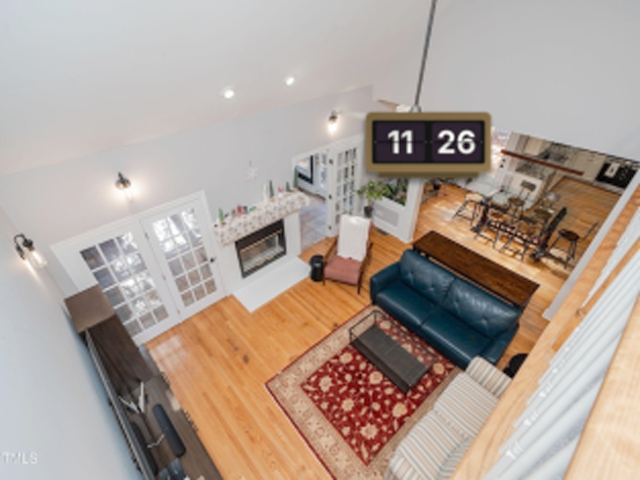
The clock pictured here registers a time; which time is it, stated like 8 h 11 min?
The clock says 11 h 26 min
